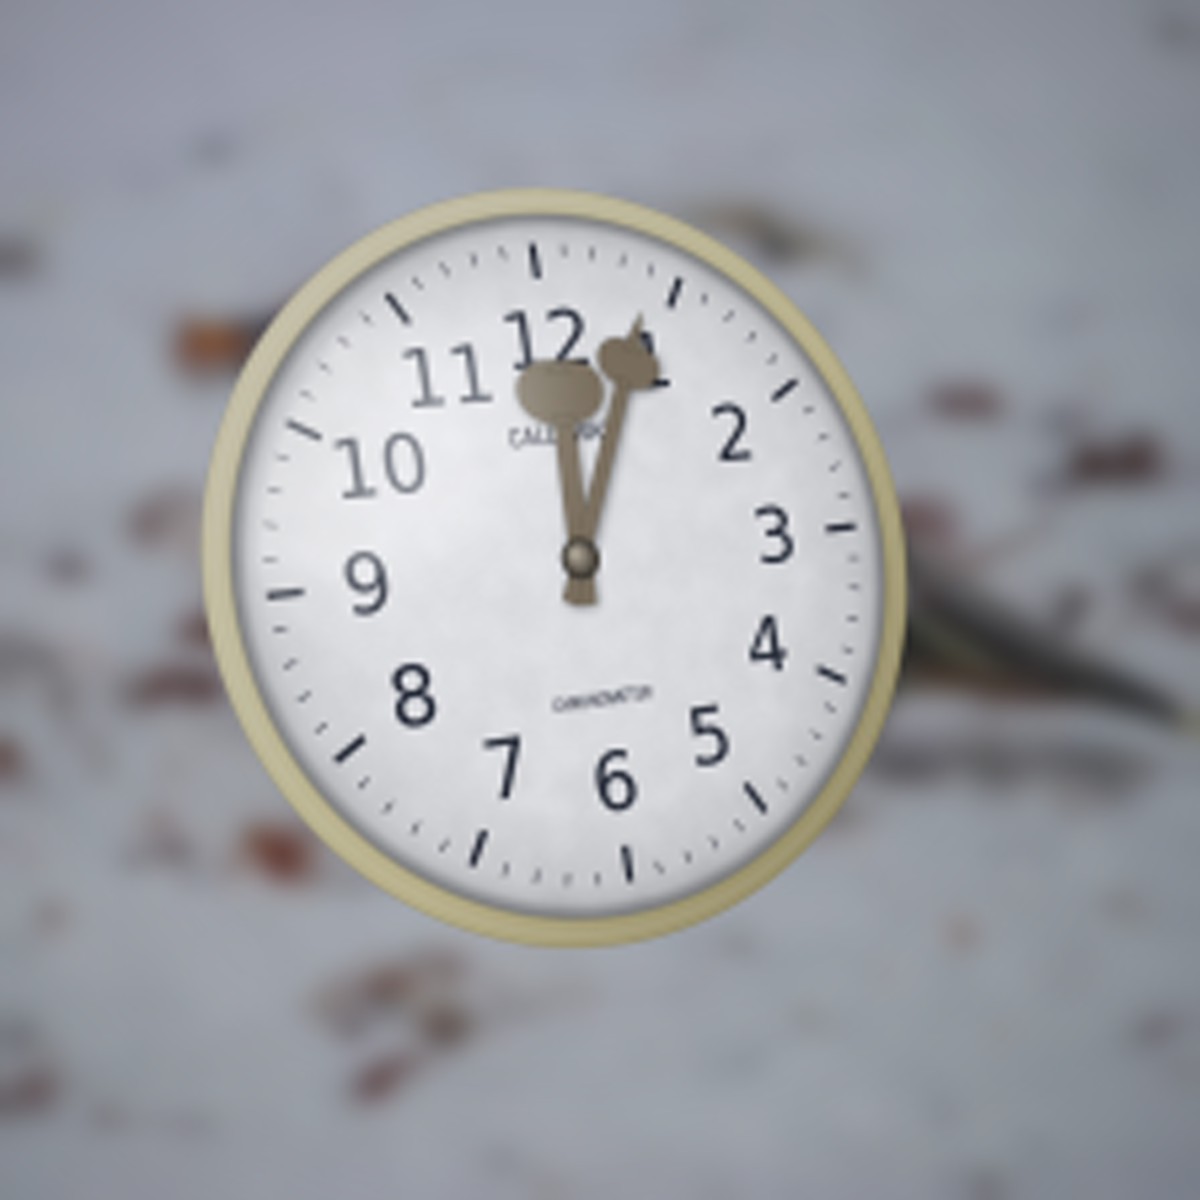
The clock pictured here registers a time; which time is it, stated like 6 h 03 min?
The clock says 12 h 04 min
